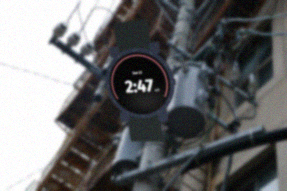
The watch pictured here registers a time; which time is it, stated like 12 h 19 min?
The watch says 2 h 47 min
